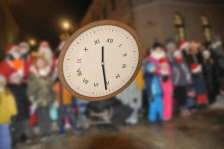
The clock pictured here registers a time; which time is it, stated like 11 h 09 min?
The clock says 11 h 26 min
